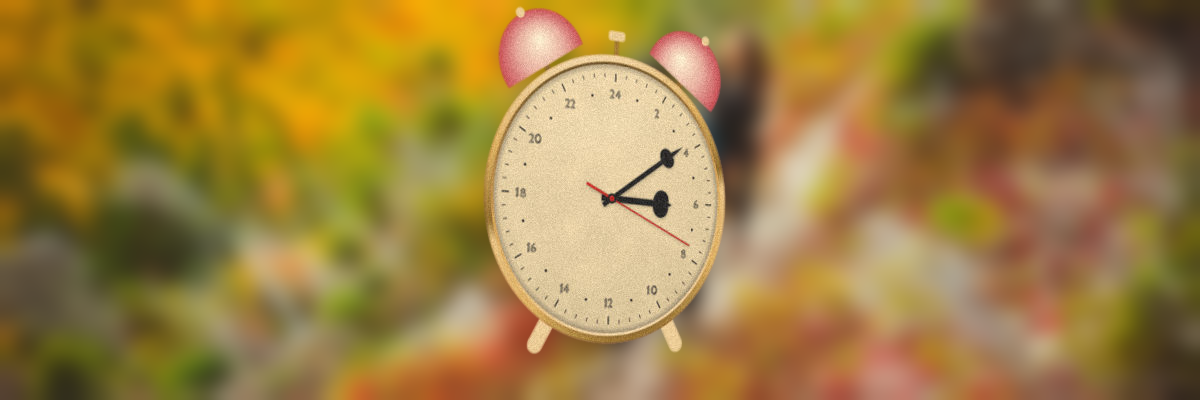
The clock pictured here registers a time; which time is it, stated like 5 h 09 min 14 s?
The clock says 6 h 09 min 19 s
